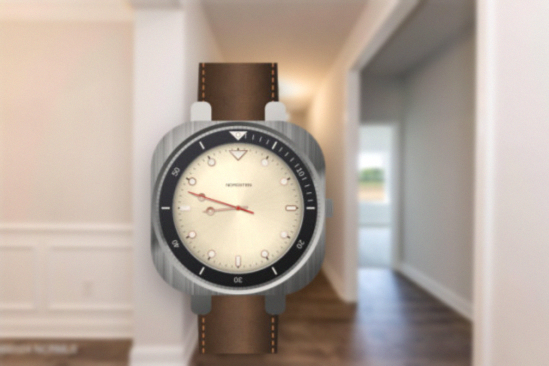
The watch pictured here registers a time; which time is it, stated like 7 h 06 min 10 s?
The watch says 8 h 47 min 48 s
